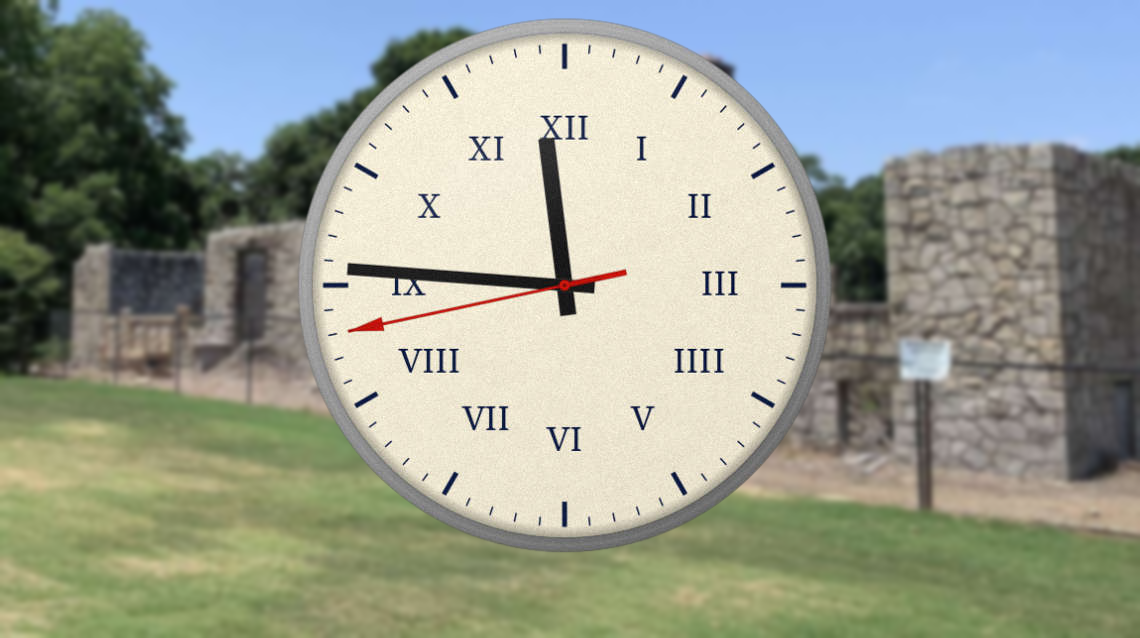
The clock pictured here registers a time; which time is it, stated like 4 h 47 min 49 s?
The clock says 11 h 45 min 43 s
